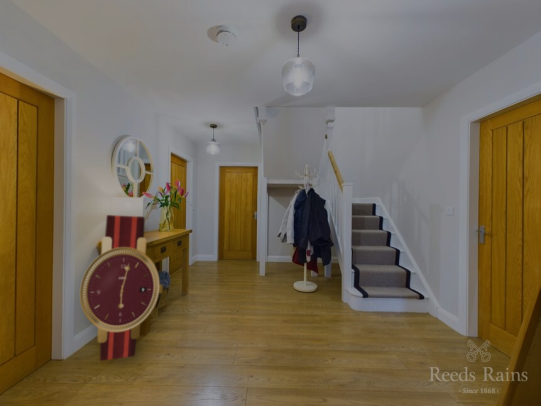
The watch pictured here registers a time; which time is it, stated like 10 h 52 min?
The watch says 6 h 02 min
